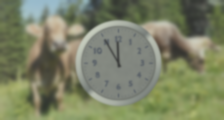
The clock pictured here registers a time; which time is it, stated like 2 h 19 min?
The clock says 11 h 55 min
